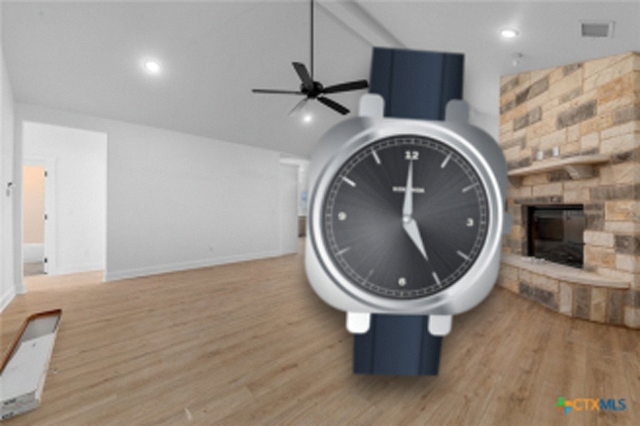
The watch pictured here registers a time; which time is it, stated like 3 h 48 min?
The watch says 5 h 00 min
